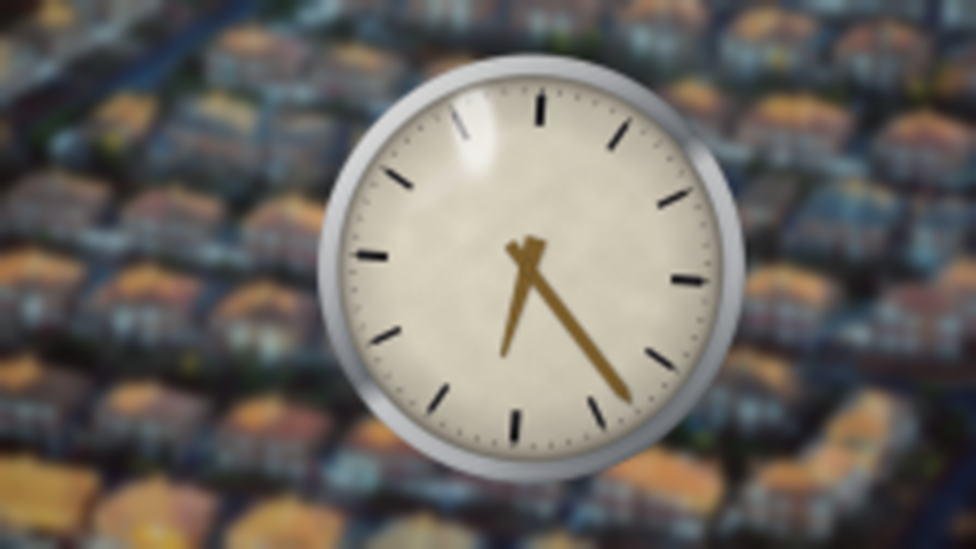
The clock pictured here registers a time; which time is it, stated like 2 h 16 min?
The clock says 6 h 23 min
